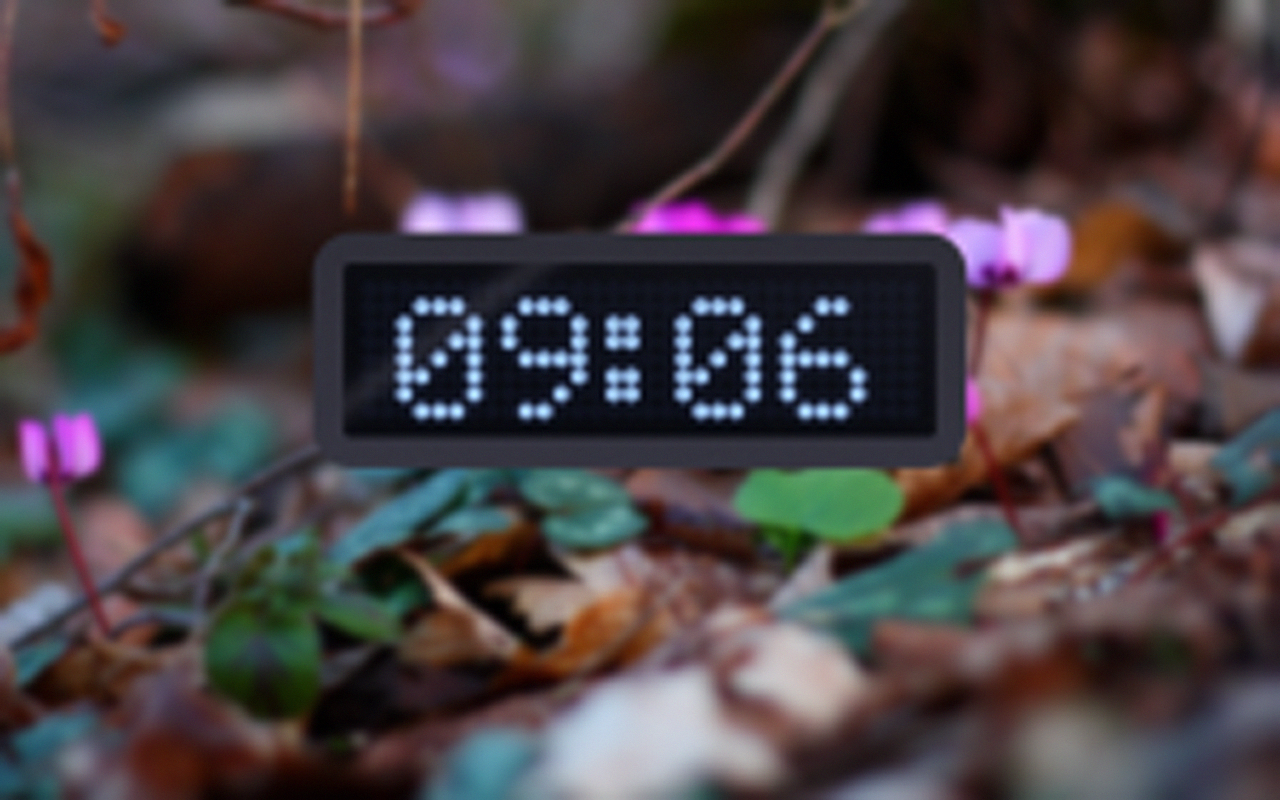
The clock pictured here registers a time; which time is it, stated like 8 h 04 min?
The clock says 9 h 06 min
